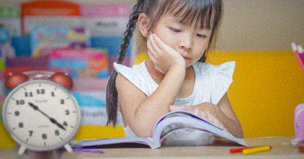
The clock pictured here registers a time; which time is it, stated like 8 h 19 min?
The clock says 10 h 22 min
